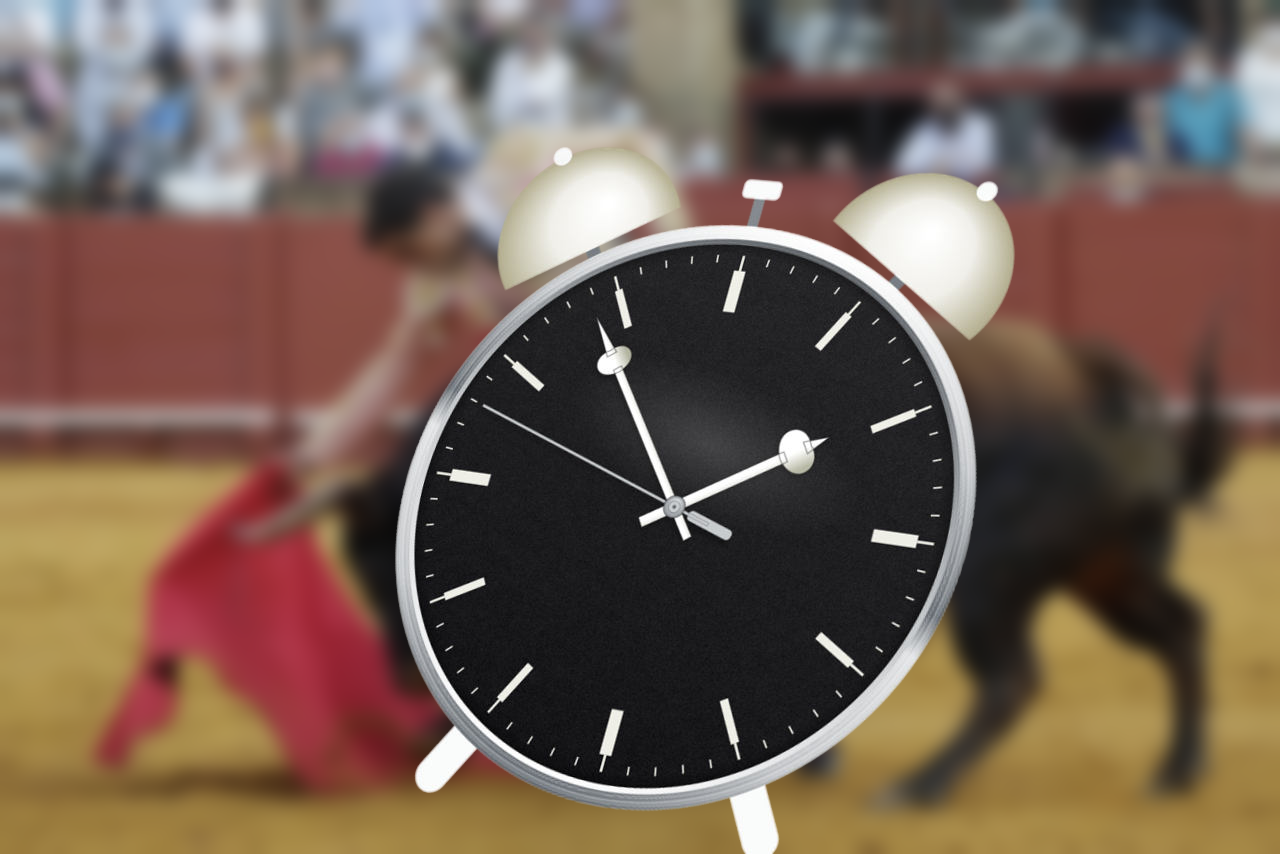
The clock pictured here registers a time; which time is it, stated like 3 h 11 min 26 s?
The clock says 1 h 53 min 48 s
